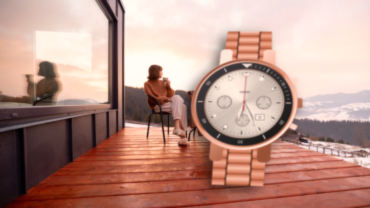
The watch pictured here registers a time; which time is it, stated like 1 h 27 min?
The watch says 6 h 26 min
